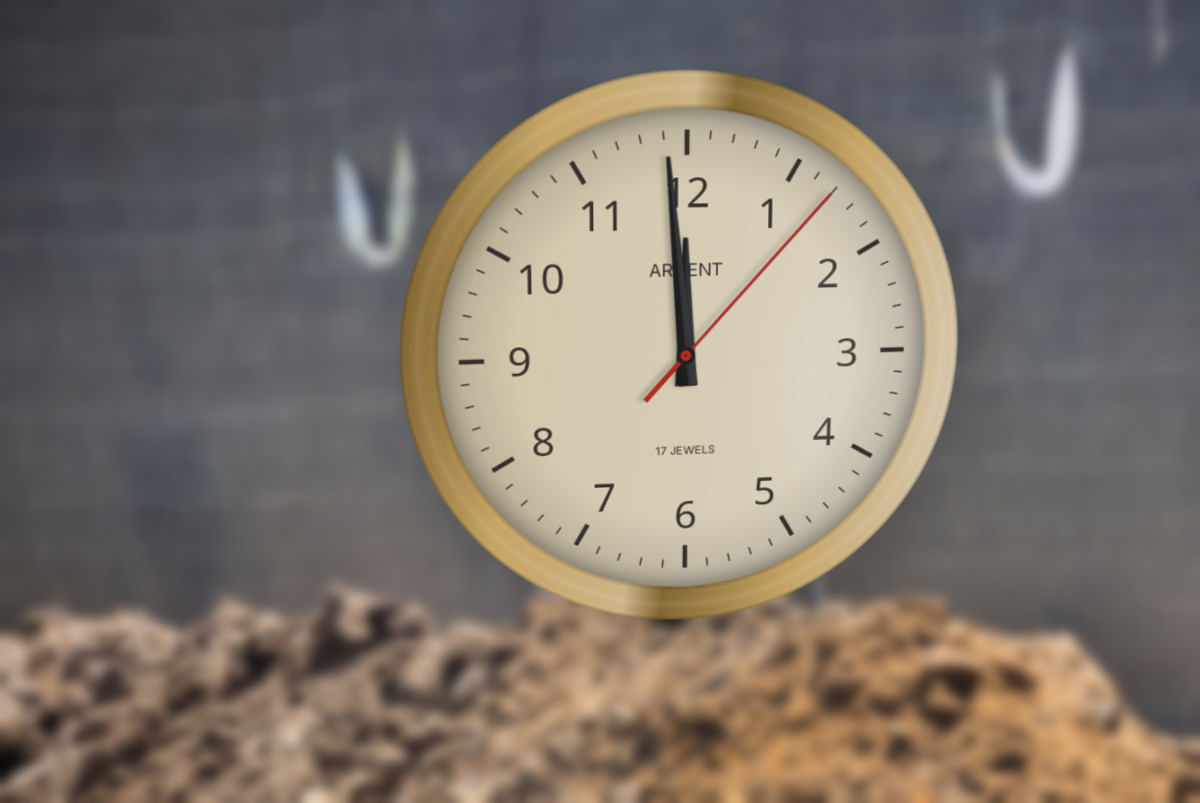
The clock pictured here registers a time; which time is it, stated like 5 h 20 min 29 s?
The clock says 11 h 59 min 07 s
